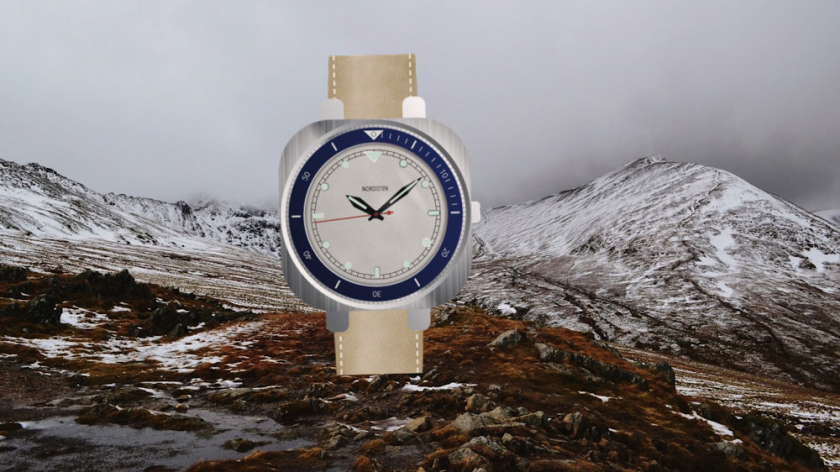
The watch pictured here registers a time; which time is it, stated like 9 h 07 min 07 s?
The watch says 10 h 08 min 44 s
